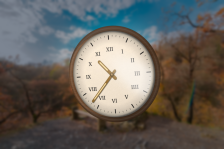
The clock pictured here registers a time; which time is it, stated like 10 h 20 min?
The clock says 10 h 37 min
